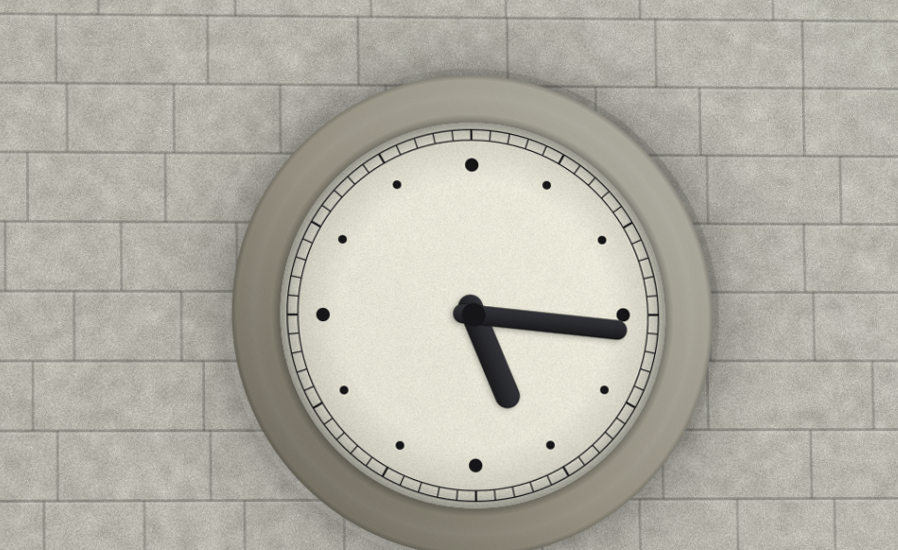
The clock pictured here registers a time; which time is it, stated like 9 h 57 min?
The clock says 5 h 16 min
